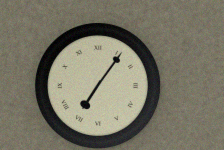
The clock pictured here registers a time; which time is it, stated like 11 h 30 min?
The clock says 7 h 06 min
